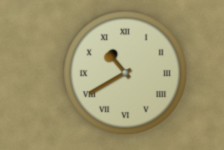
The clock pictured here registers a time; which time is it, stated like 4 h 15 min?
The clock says 10 h 40 min
